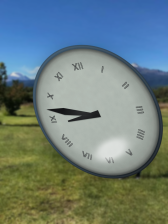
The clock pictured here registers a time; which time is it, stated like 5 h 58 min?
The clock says 8 h 47 min
